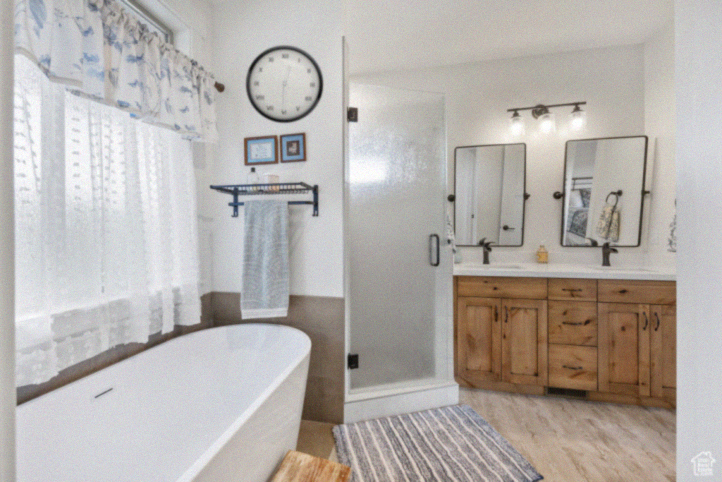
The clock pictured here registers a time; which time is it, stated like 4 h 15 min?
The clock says 12 h 30 min
